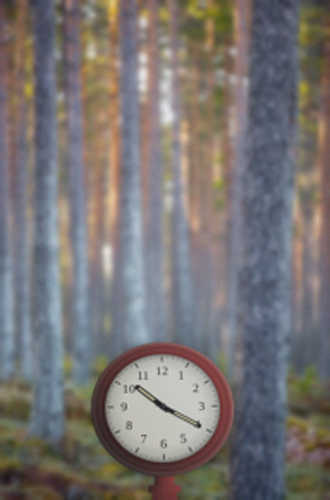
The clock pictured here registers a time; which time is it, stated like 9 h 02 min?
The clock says 10 h 20 min
